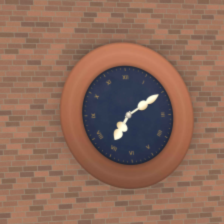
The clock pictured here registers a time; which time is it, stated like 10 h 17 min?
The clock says 7 h 10 min
